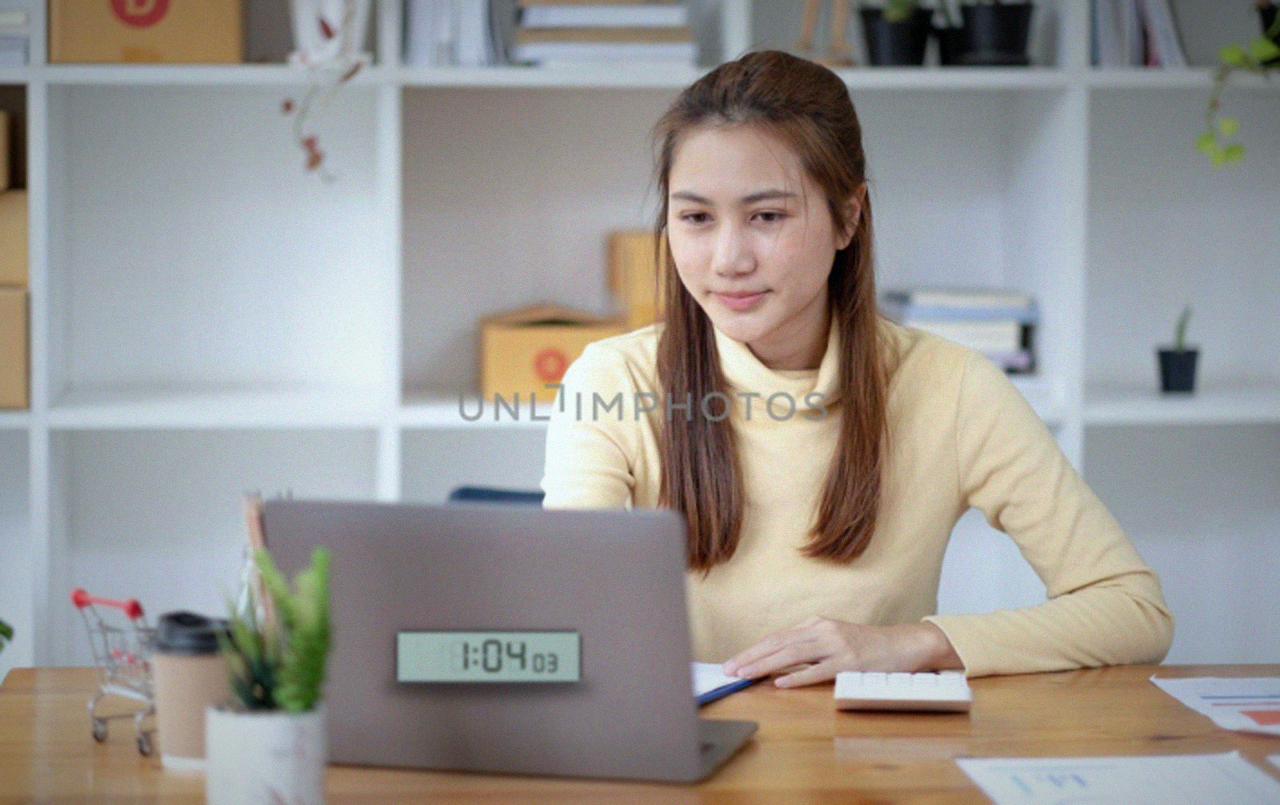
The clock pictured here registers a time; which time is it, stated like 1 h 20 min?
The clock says 1 h 04 min
